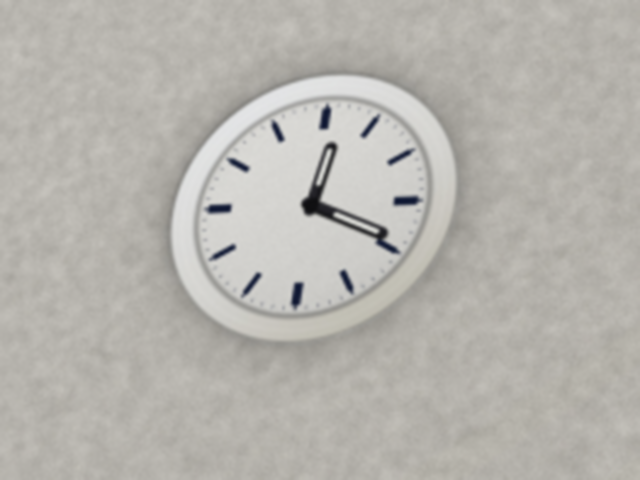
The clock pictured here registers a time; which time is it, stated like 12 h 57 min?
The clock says 12 h 19 min
